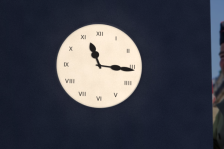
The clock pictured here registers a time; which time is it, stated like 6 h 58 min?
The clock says 11 h 16 min
